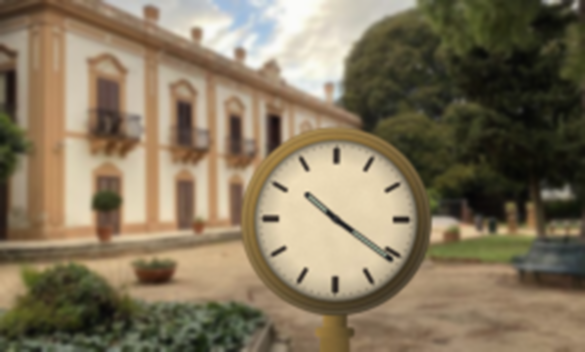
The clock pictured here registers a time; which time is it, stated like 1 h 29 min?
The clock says 10 h 21 min
